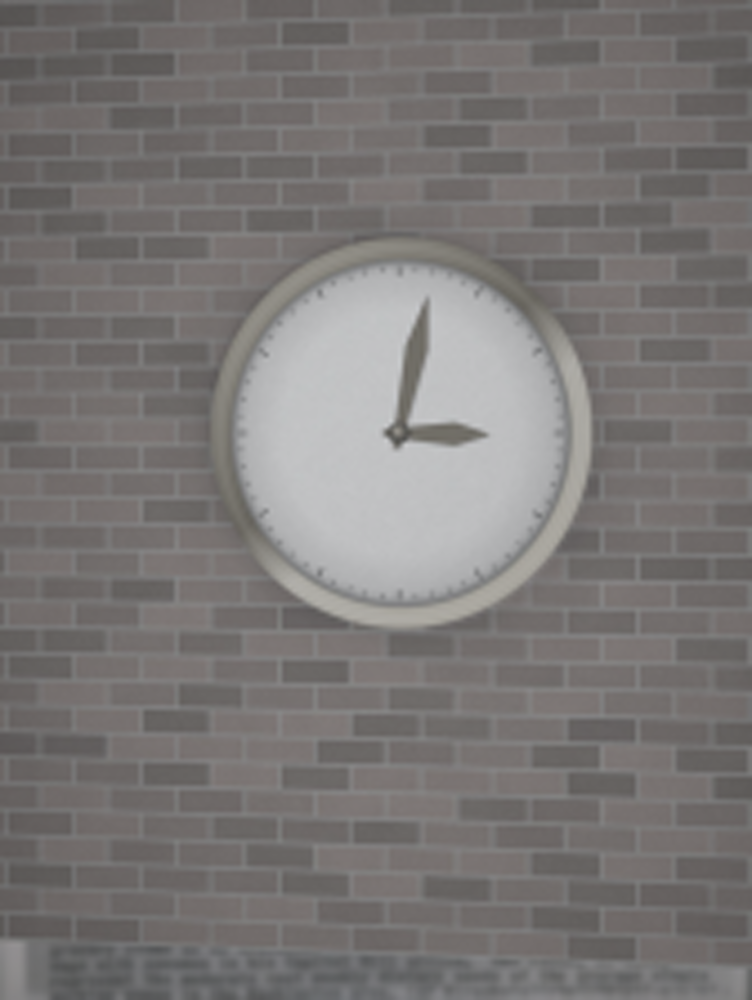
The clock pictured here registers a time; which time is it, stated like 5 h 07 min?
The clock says 3 h 02 min
